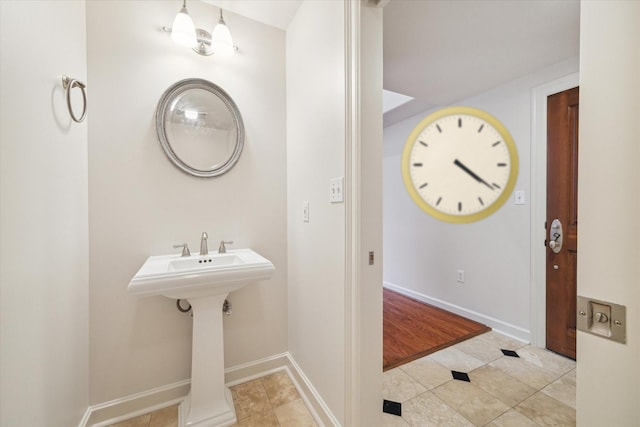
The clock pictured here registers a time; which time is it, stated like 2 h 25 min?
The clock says 4 h 21 min
